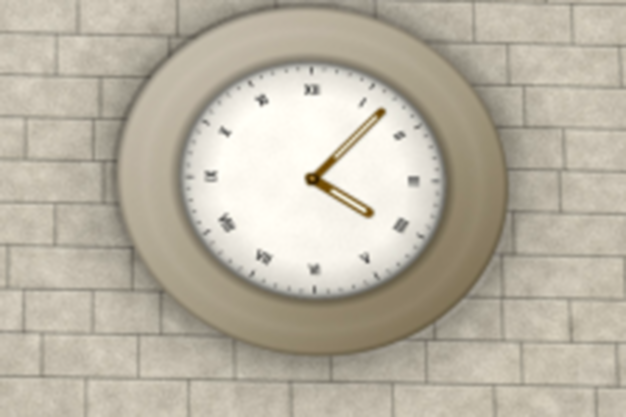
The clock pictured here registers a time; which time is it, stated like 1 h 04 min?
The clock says 4 h 07 min
